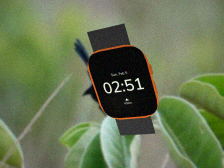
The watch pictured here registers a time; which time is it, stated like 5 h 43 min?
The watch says 2 h 51 min
